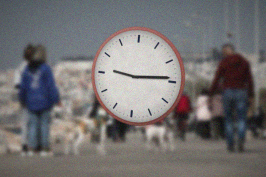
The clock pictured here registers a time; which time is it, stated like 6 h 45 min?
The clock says 9 h 14 min
